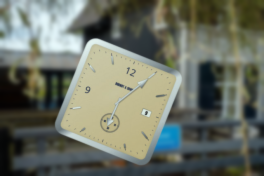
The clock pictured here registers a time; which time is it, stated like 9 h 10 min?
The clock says 6 h 05 min
